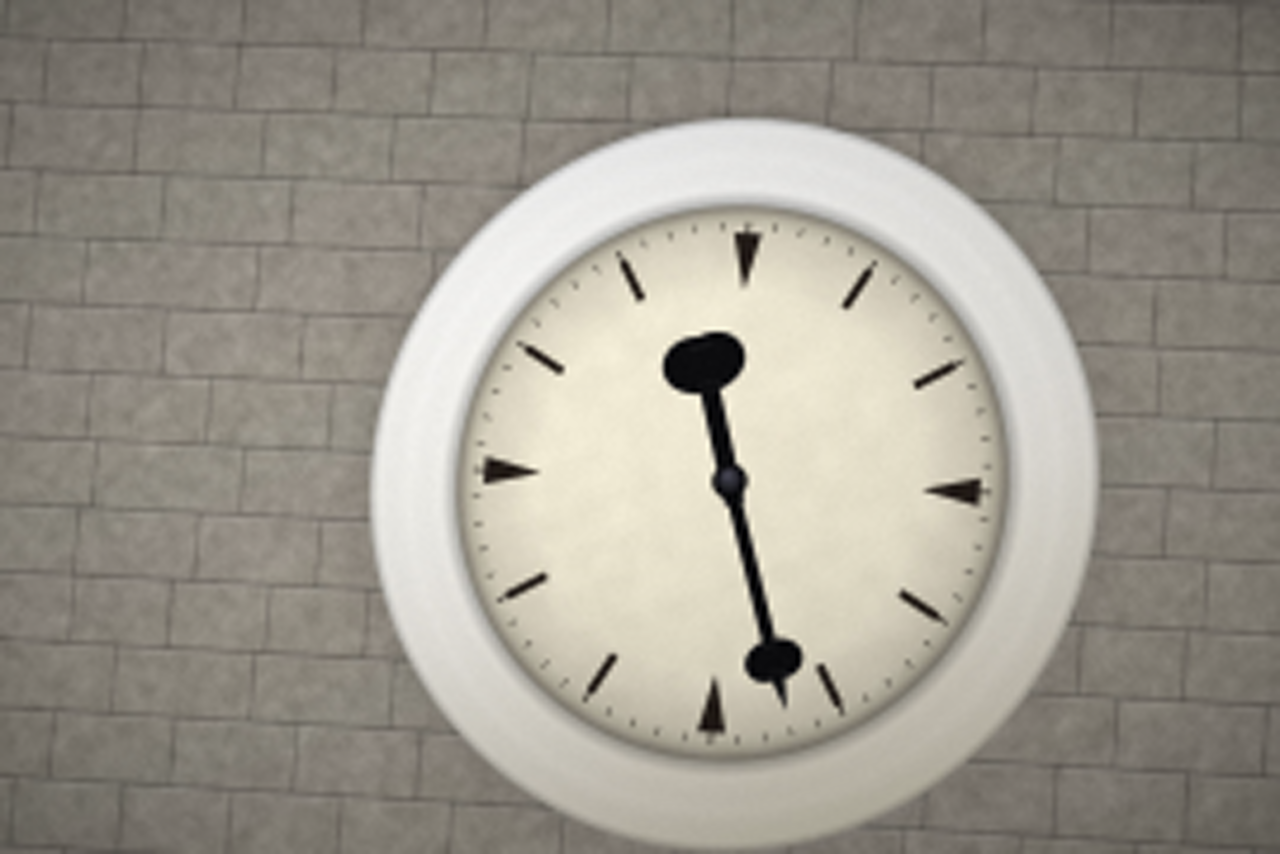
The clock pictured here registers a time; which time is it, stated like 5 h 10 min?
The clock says 11 h 27 min
